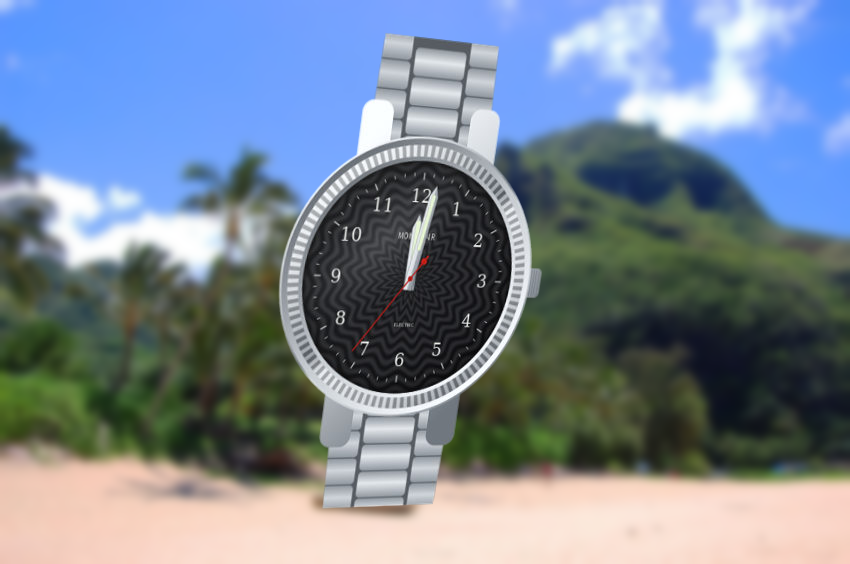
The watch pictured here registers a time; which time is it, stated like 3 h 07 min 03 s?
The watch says 12 h 01 min 36 s
